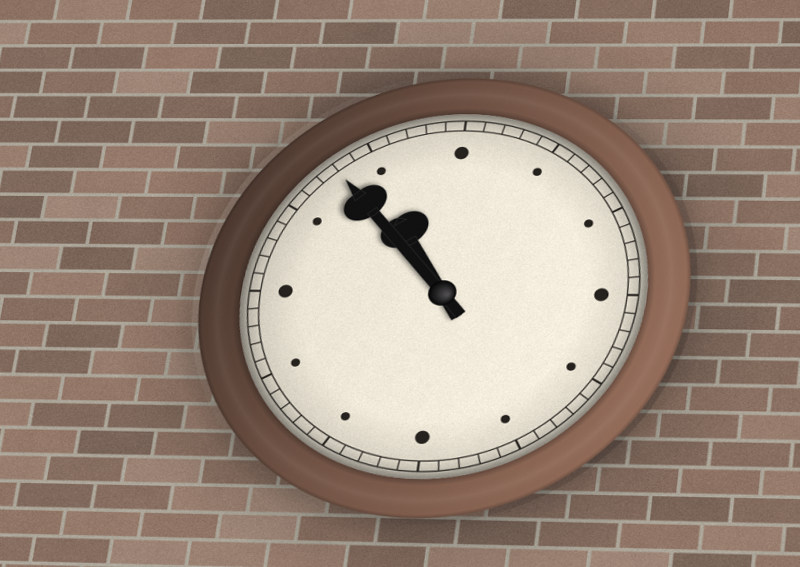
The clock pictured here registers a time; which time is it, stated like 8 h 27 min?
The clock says 10 h 53 min
